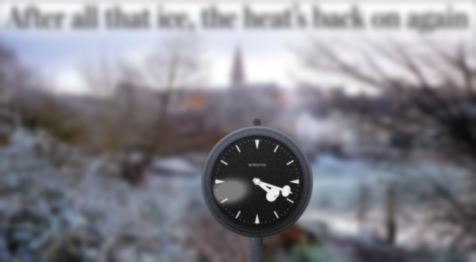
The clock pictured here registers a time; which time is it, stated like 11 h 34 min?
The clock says 4 h 18 min
